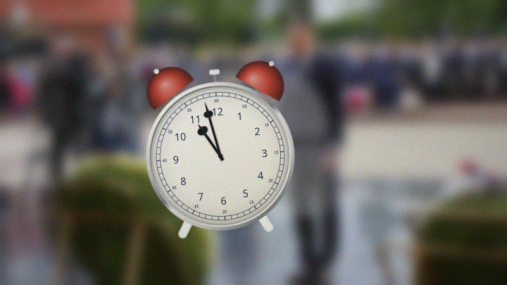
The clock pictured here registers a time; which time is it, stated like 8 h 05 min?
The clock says 10 h 58 min
